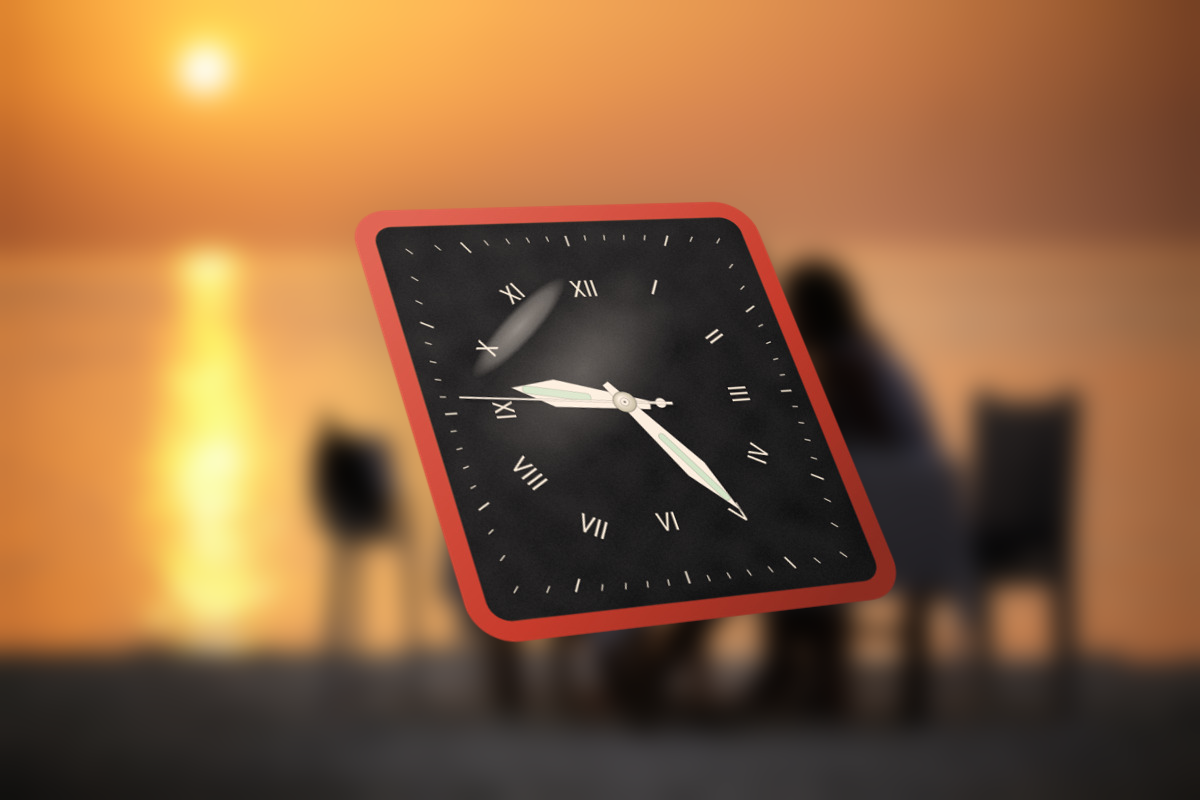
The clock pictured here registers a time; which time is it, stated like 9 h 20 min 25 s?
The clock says 9 h 24 min 46 s
